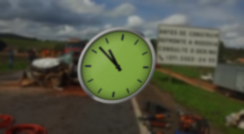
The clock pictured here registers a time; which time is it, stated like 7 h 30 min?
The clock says 10 h 52 min
